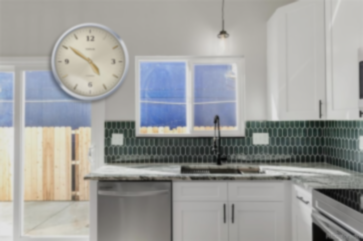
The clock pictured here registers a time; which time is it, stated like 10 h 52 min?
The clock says 4 h 51 min
